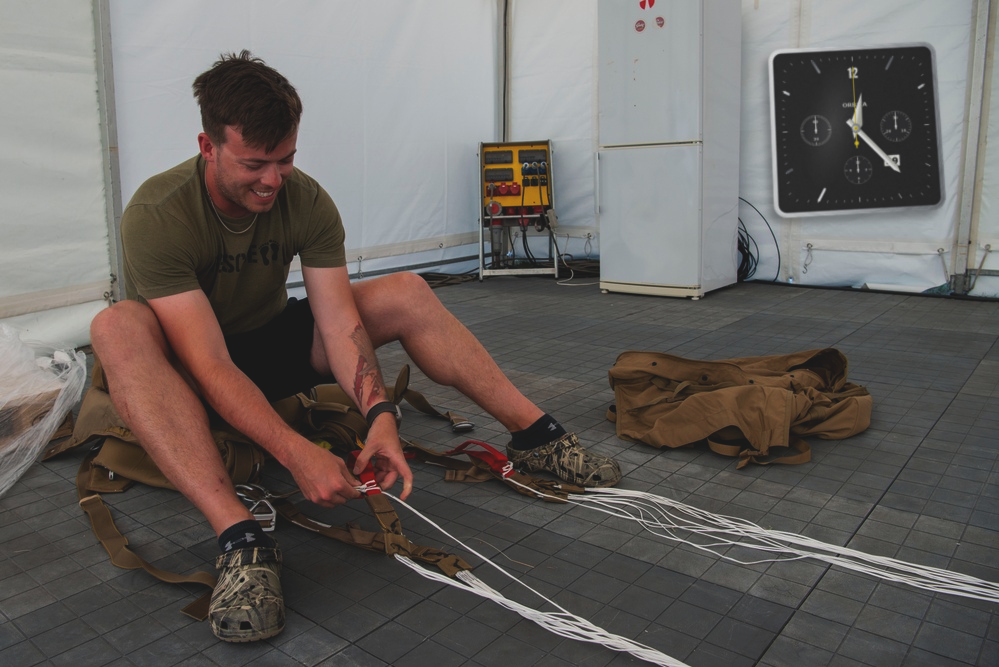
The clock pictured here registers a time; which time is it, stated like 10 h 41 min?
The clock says 12 h 23 min
